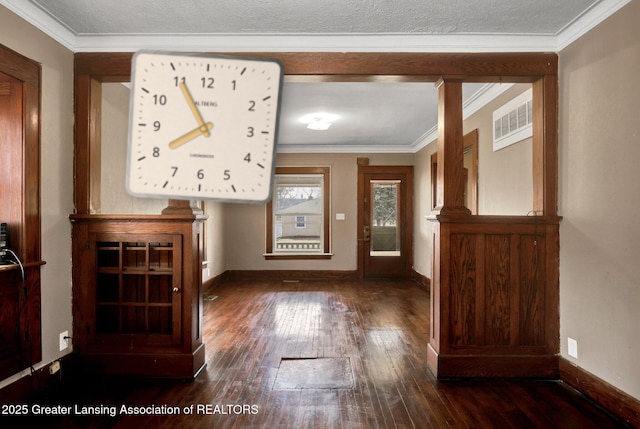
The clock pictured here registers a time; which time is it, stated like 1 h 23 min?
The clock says 7 h 55 min
